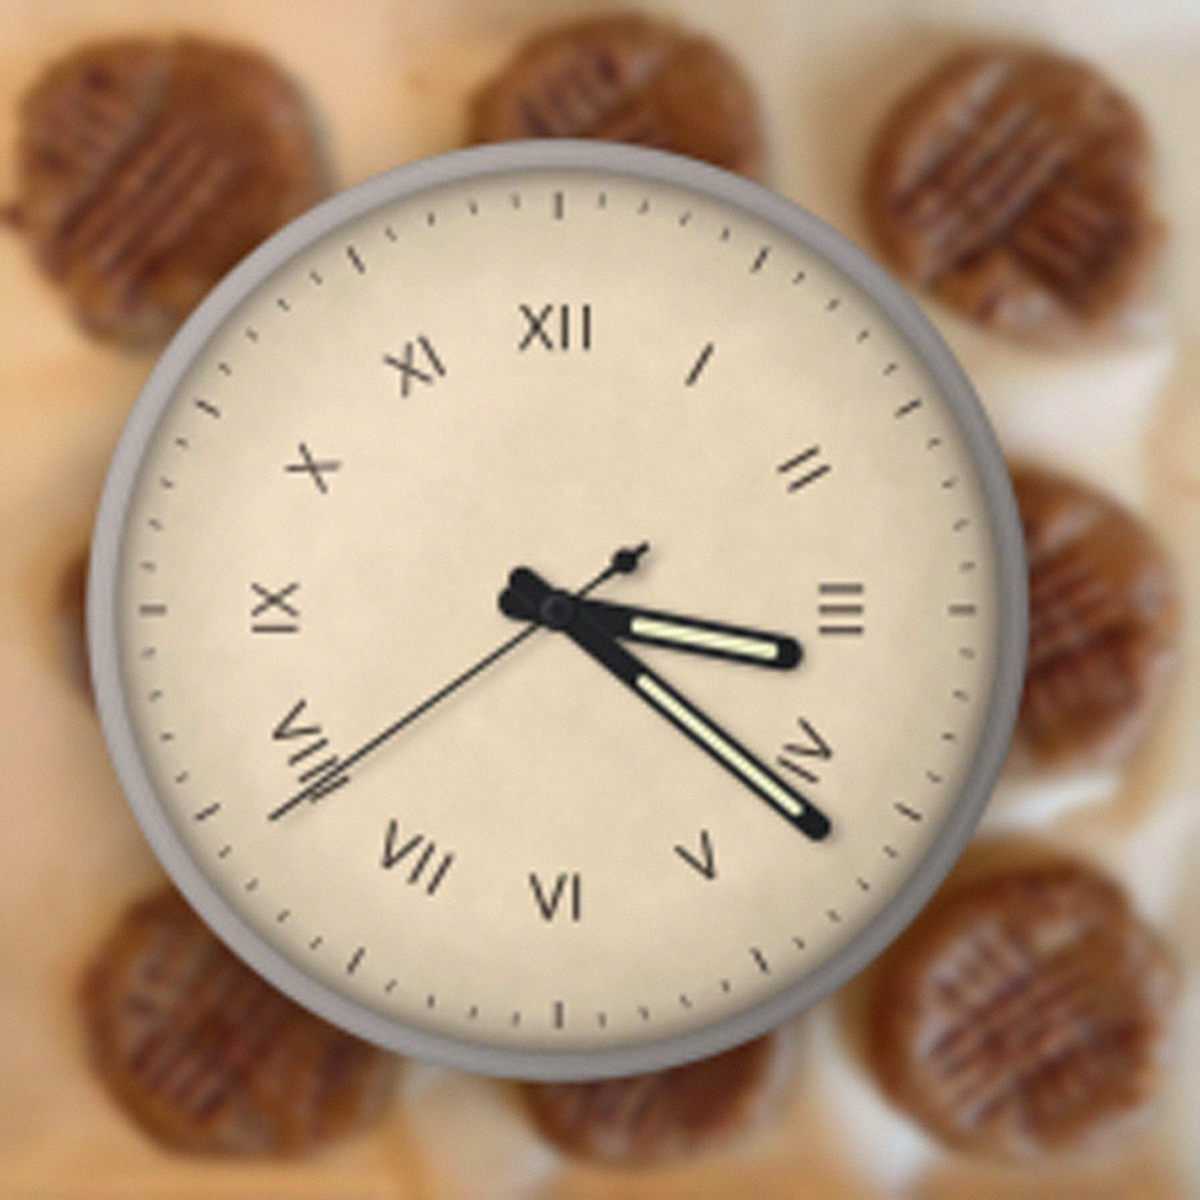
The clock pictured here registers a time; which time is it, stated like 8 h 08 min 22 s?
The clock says 3 h 21 min 39 s
